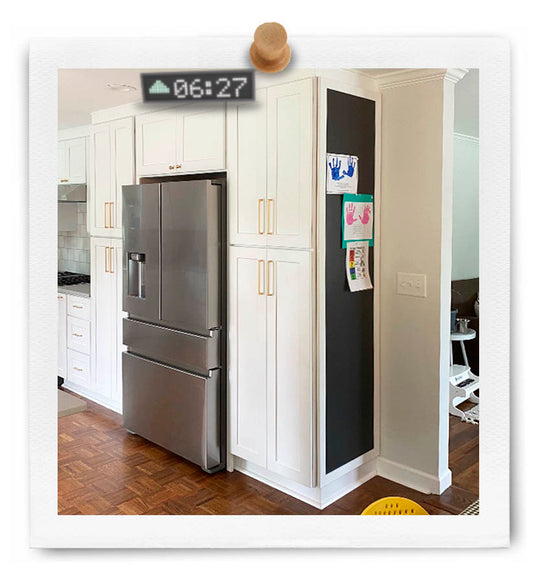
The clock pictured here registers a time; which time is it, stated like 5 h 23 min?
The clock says 6 h 27 min
